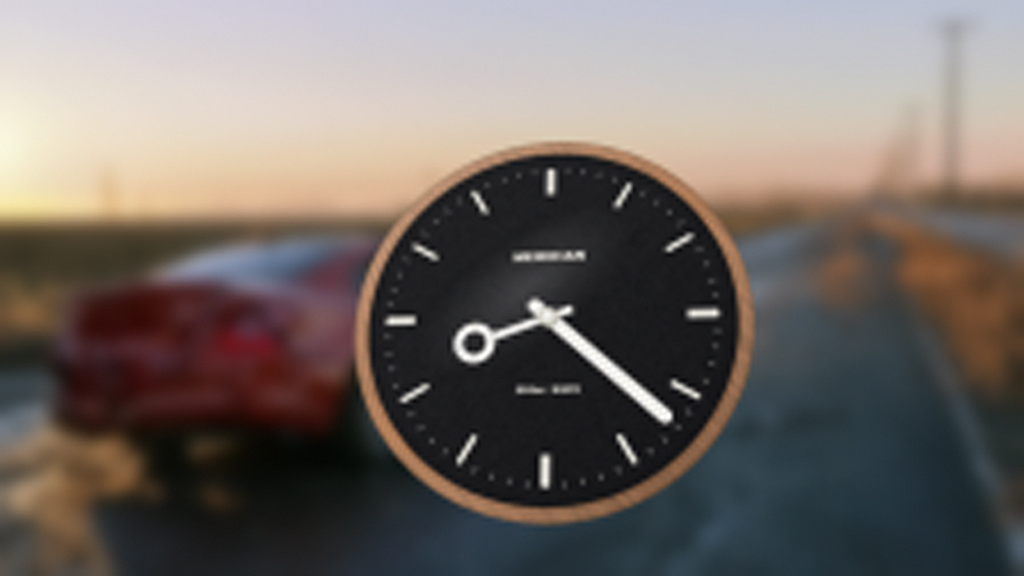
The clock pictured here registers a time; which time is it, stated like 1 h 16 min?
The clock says 8 h 22 min
